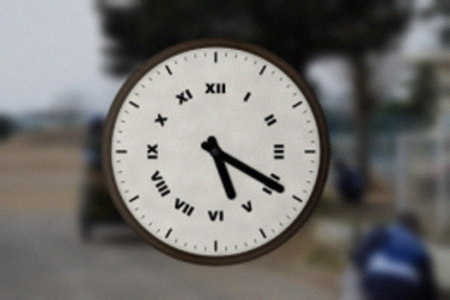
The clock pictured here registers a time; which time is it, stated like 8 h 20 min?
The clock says 5 h 20 min
